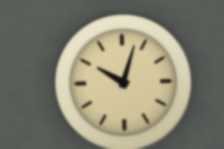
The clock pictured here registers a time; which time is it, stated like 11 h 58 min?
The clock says 10 h 03 min
